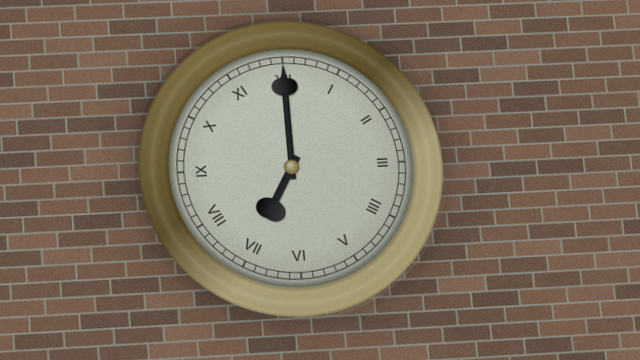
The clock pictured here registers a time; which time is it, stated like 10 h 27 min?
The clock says 7 h 00 min
